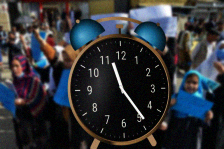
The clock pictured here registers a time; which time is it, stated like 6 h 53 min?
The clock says 11 h 24 min
